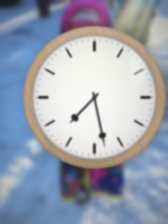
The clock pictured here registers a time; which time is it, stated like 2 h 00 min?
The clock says 7 h 28 min
